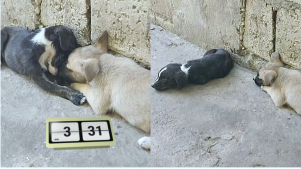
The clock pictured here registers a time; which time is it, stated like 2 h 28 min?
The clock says 3 h 31 min
